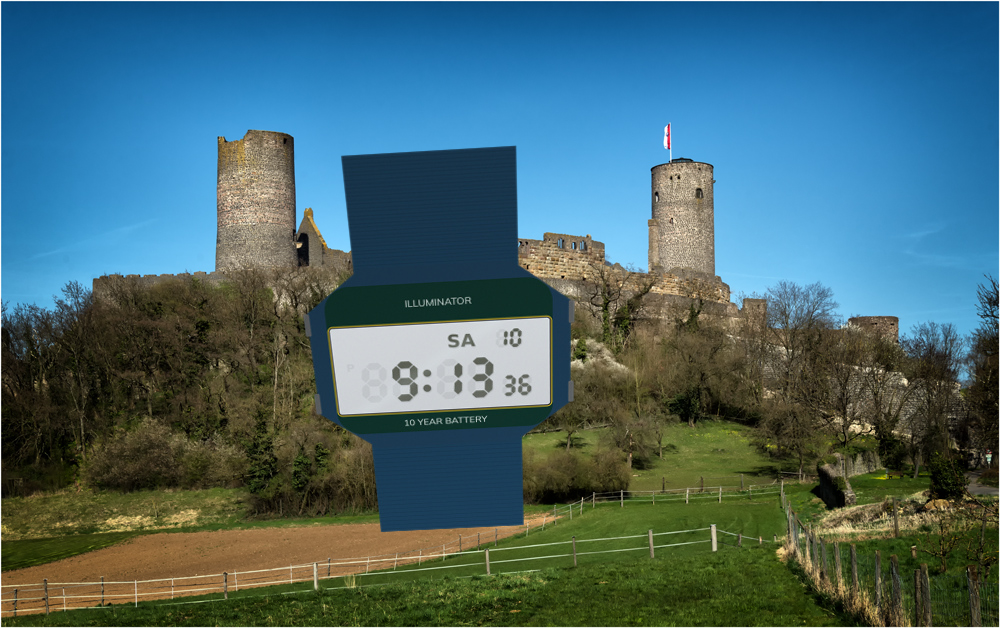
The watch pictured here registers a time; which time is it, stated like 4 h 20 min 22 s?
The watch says 9 h 13 min 36 s
